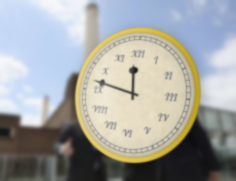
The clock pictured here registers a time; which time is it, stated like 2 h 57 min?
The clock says 11 h 47 min
